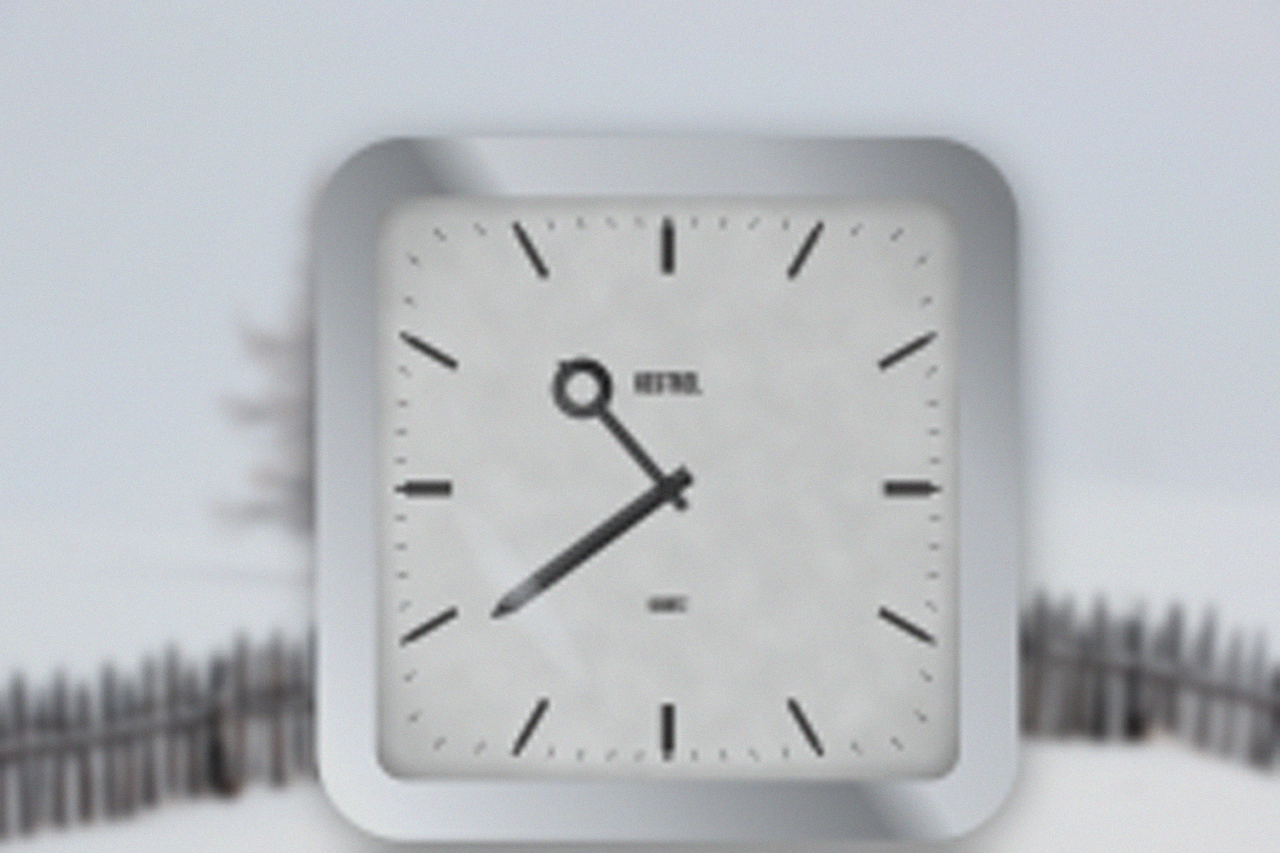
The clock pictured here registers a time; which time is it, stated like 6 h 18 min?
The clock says 10 h 39 min
